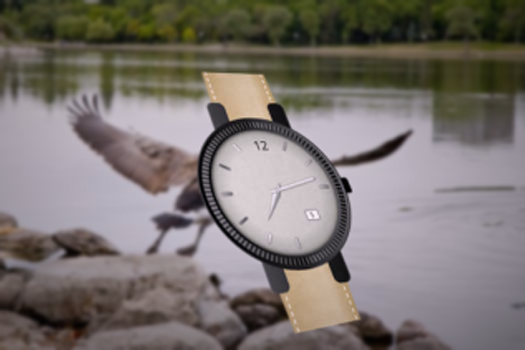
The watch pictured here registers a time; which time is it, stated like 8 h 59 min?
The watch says 7 h 13 min
